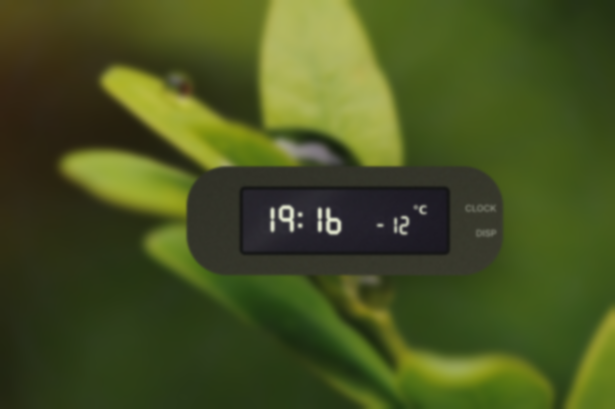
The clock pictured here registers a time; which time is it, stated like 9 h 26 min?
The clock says 19 h 16 min
